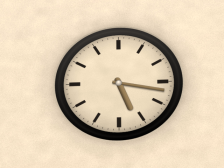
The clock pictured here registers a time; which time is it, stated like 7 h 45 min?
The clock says 5 h 17 min
